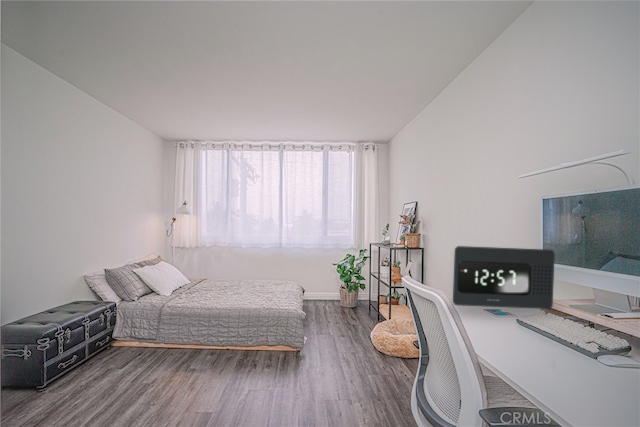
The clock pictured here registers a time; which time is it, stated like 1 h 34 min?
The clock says 12 h 57 min
